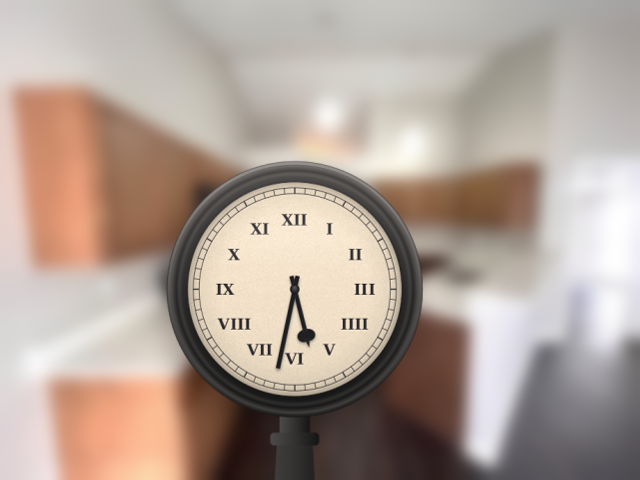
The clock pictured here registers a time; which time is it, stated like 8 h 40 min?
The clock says 5 h 32 min
